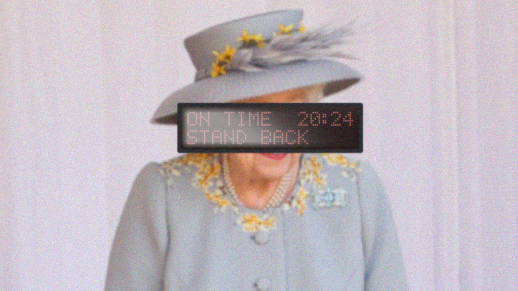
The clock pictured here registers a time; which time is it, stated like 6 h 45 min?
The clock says 20 h 24 min
